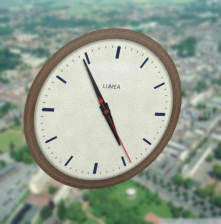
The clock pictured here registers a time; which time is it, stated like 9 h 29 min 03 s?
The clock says 4 h 54 min 24 s
